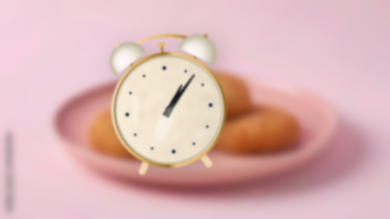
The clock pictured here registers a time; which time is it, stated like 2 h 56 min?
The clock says 1 h 07 min
